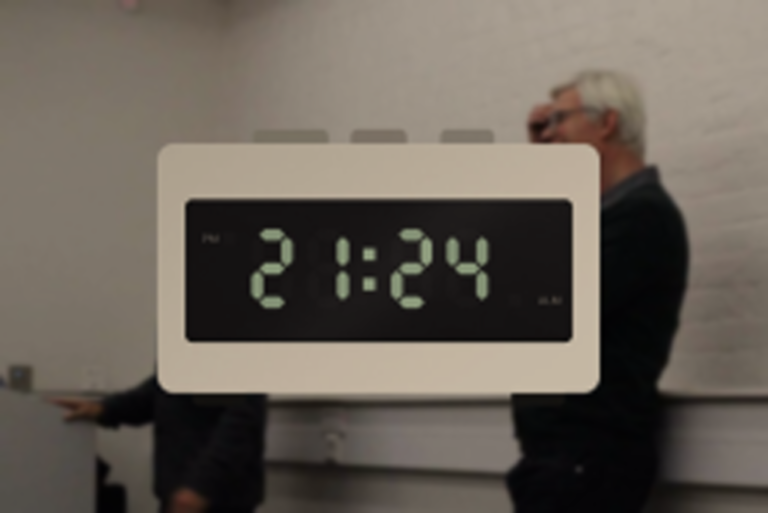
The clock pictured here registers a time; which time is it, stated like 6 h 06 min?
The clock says 21 h 24 min
